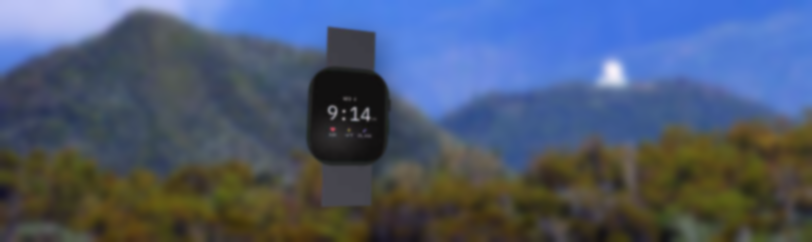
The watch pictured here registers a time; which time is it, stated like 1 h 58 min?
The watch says 9 h 14 min
